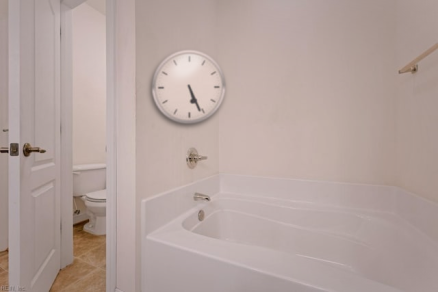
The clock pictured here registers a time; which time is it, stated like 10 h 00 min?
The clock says 5 h 26 min
